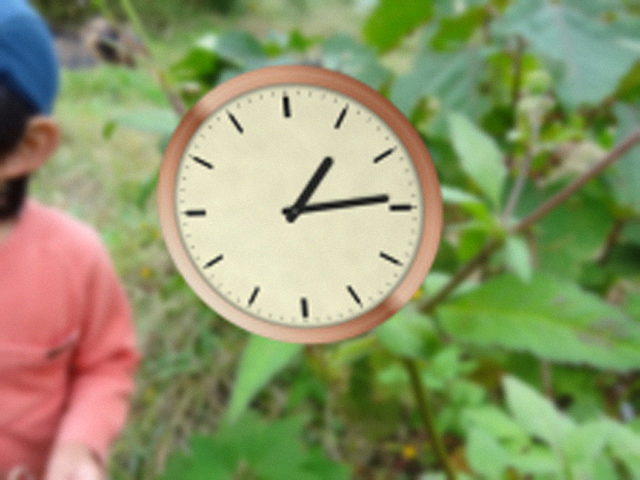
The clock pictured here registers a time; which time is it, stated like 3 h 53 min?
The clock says 1 h 14 min
